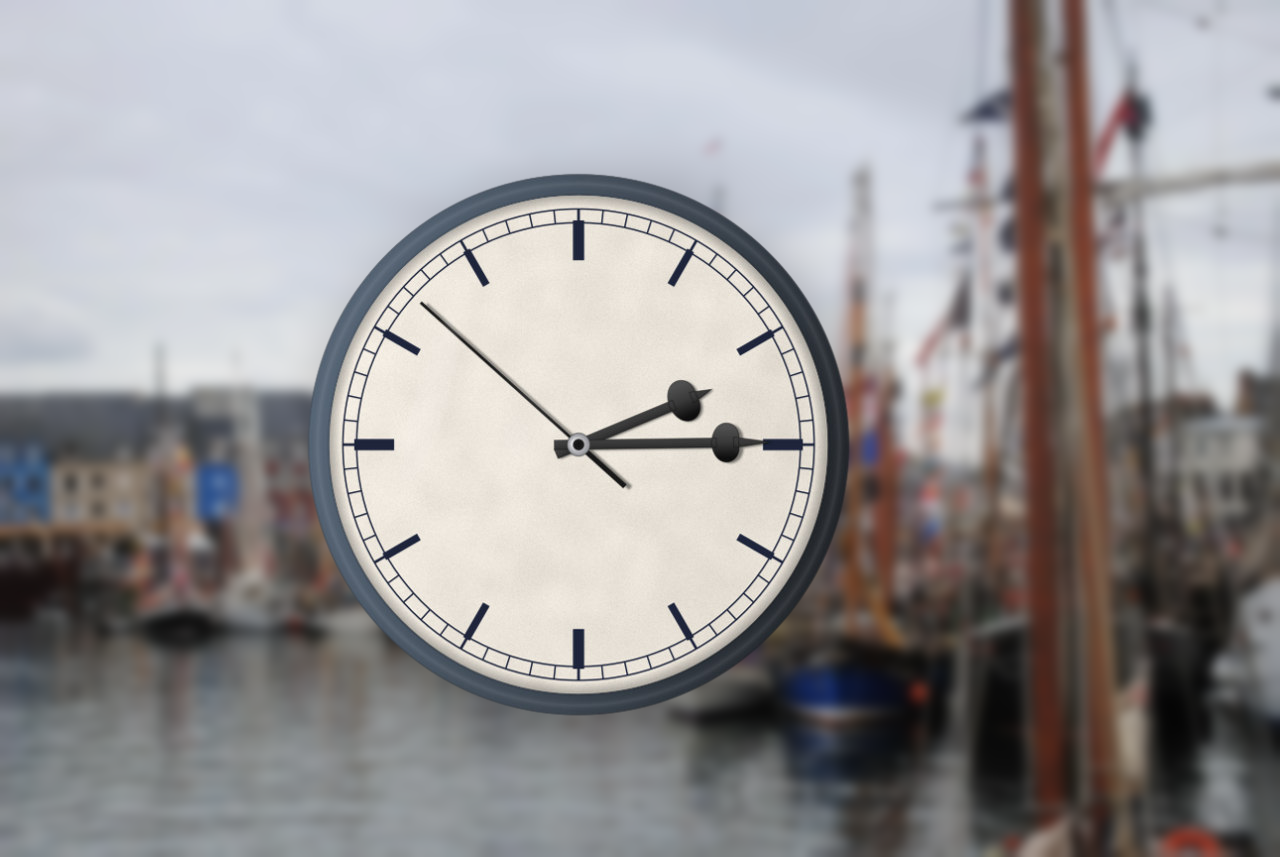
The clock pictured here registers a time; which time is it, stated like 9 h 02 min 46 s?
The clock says 2 h 14 min 52 s
